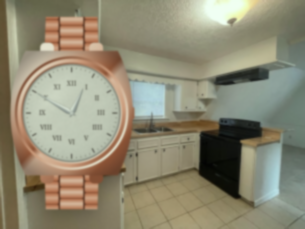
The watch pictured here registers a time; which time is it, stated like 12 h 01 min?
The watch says 12 h 50 min
